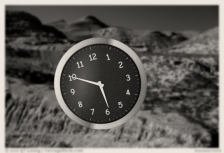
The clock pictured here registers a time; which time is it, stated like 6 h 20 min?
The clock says 5 h 50 min
